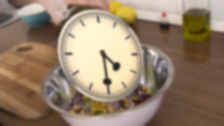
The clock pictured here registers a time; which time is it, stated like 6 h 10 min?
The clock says 4 h 30 min
